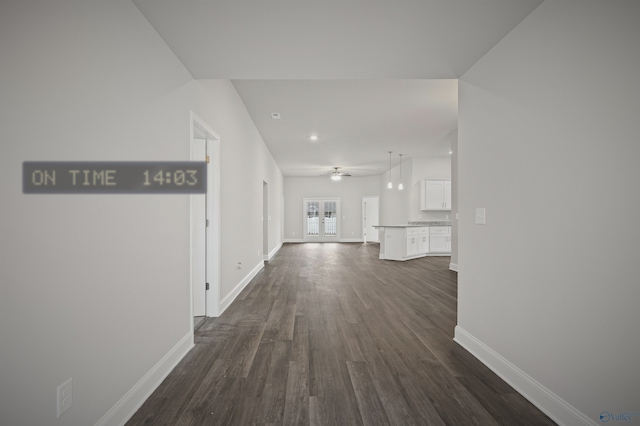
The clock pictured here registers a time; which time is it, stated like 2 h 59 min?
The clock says 14 h 03 min
